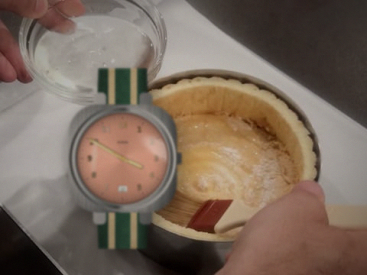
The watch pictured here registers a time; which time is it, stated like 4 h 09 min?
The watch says 3 h 50 min
